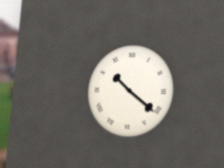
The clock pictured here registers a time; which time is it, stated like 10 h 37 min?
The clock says 10 h 21 min
